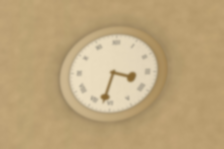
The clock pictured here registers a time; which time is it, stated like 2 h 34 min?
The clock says 3 h 32 min
